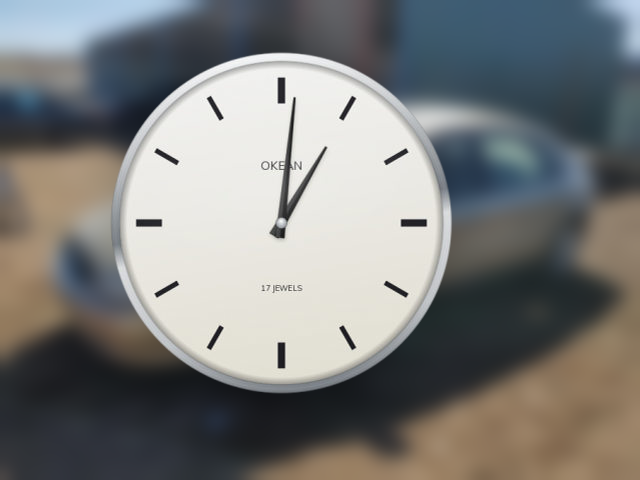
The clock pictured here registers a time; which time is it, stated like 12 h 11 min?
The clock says 1 h 01 min
